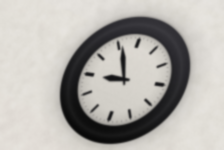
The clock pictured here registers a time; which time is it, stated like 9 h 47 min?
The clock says 8 h 56 min
